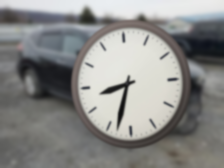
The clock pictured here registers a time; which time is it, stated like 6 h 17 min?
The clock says 8 h 33 min
